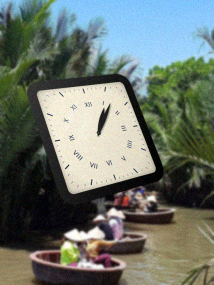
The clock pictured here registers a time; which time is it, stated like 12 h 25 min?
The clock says 1 h 07 min
